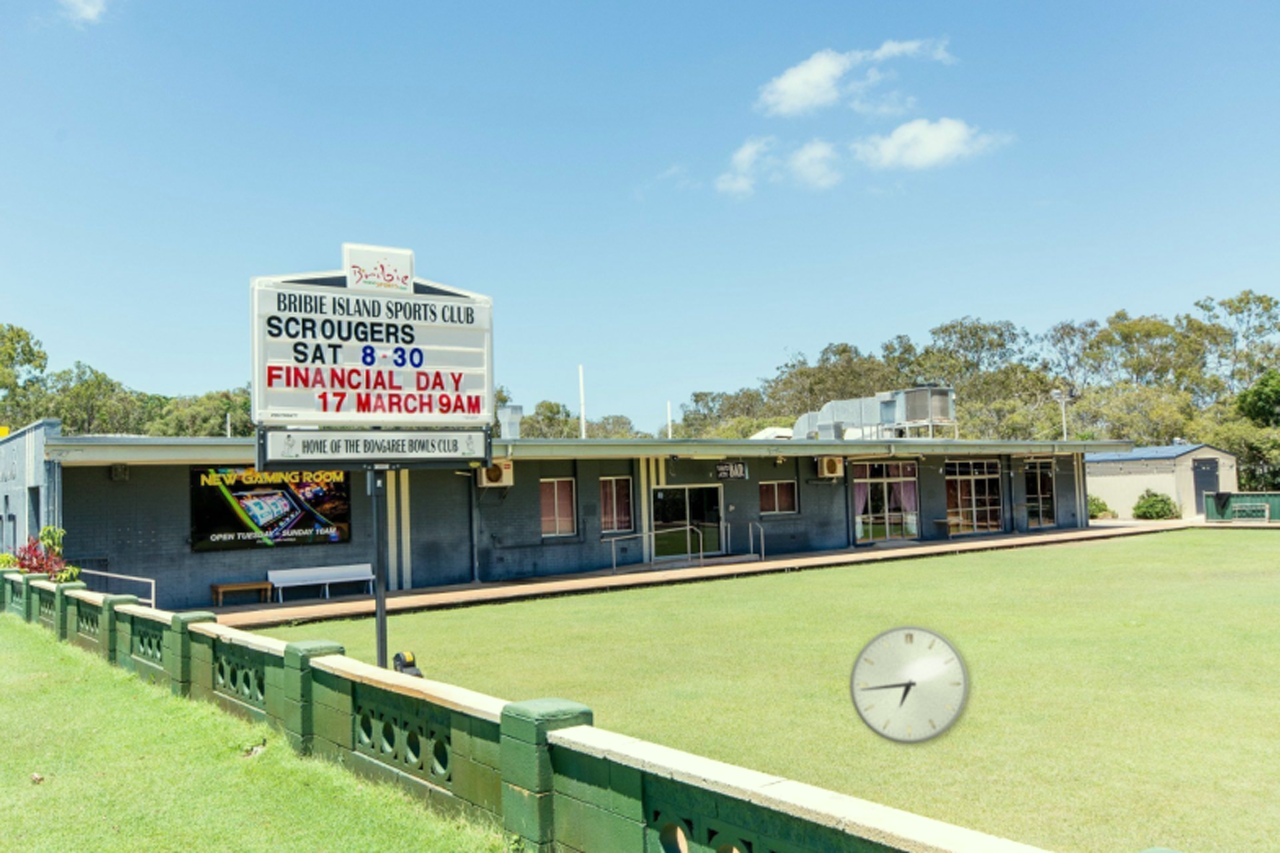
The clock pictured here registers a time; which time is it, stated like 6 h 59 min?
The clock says 6 h 44 min
